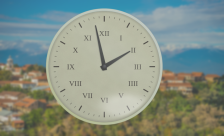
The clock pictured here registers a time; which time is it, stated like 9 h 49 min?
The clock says 1 h 58 min
